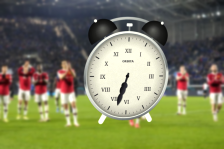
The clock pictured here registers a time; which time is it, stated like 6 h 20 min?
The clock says 6 h 33 min
